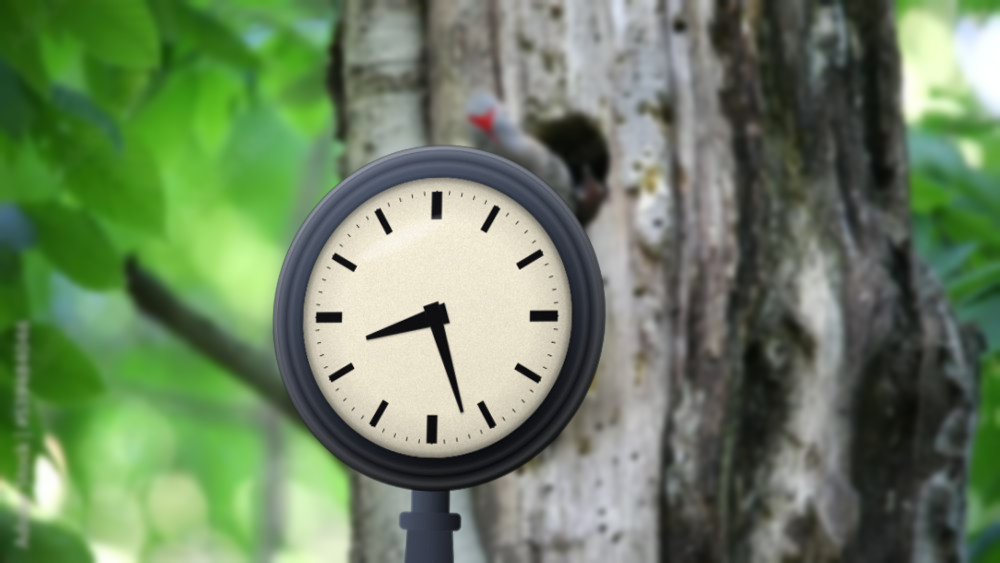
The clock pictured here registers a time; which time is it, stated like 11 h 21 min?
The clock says 8 h 27 min
